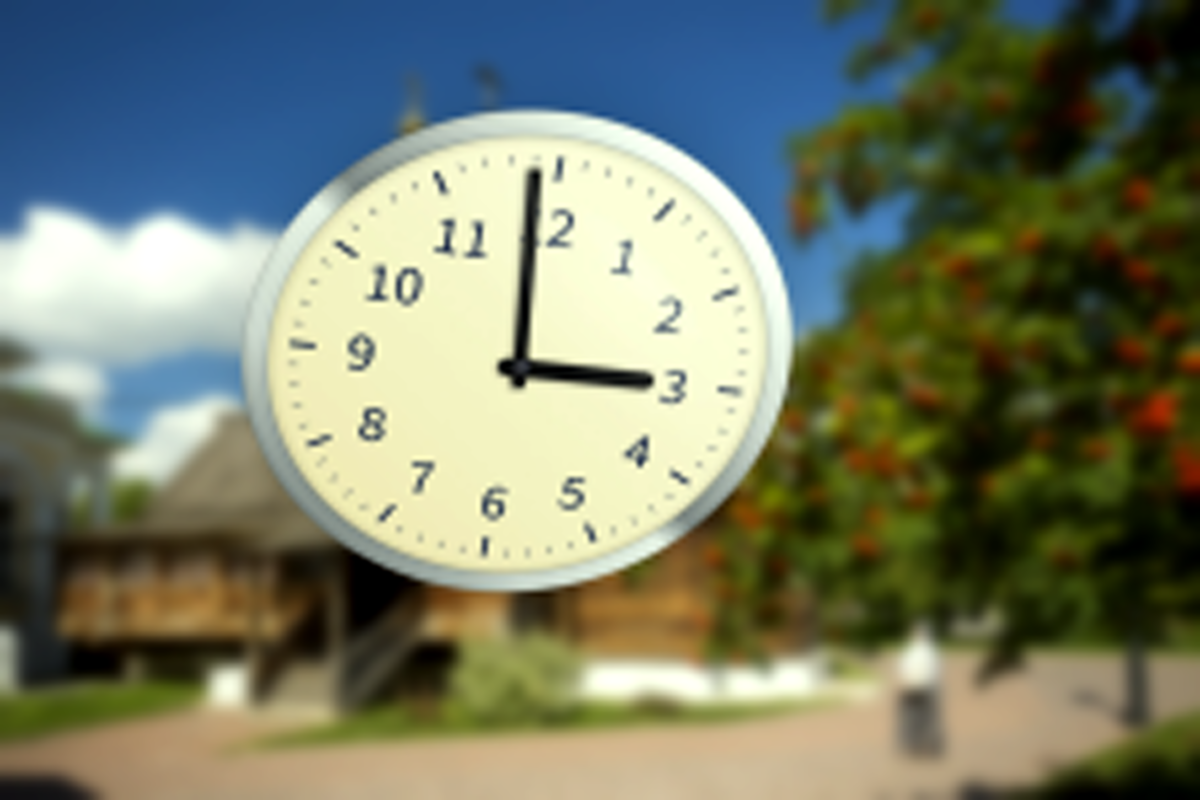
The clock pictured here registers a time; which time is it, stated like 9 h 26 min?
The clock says 2 h 59 min
